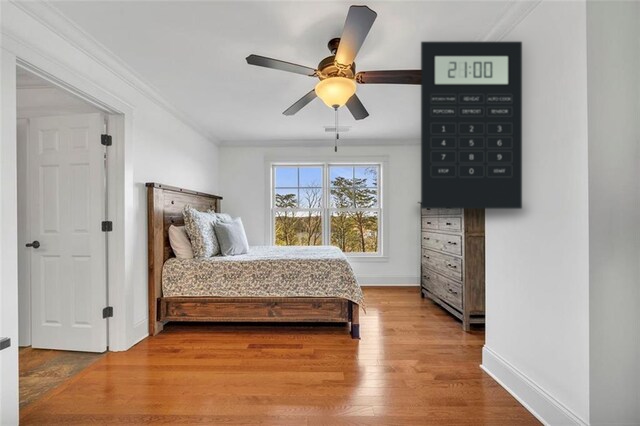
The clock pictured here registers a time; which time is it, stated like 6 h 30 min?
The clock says 21 h 00 min
